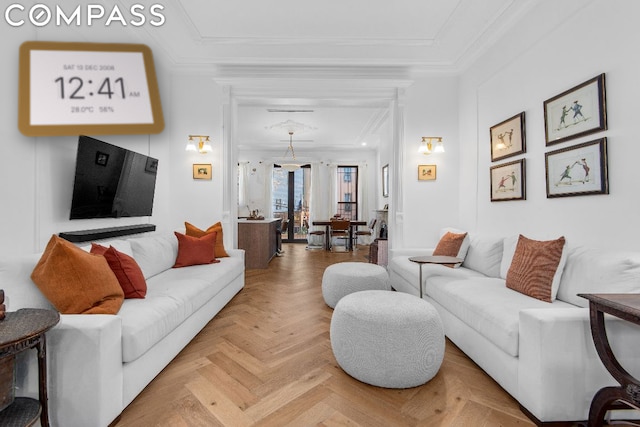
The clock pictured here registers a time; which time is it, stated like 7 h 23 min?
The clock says 12 h 41 min
